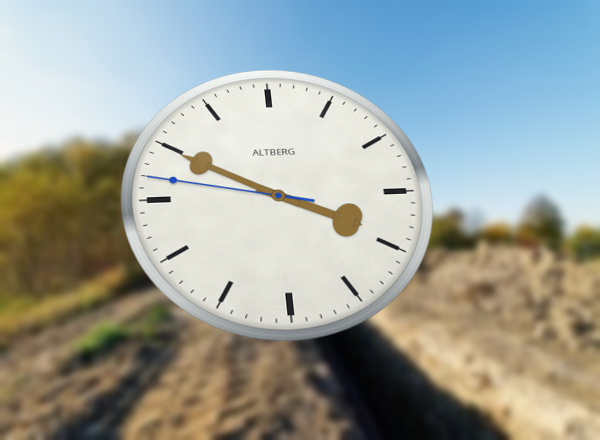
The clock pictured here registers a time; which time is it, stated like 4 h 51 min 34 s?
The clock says 3 h 49 min 47 s
